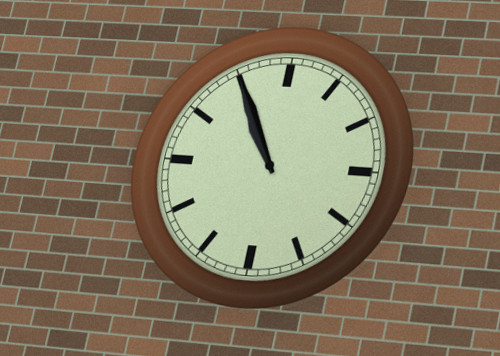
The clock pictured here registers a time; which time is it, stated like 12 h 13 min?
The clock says 10 h 55 min
